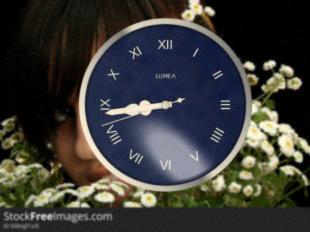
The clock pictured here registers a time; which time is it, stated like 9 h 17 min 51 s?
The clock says 8 h 43 min 42 s
